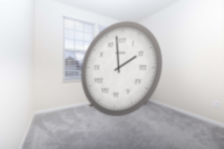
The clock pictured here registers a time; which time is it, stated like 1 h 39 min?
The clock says 1 h 58 min
